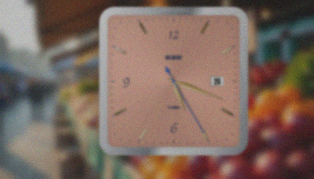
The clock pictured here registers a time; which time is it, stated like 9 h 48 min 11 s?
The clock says 5 h 18 min 25 s
